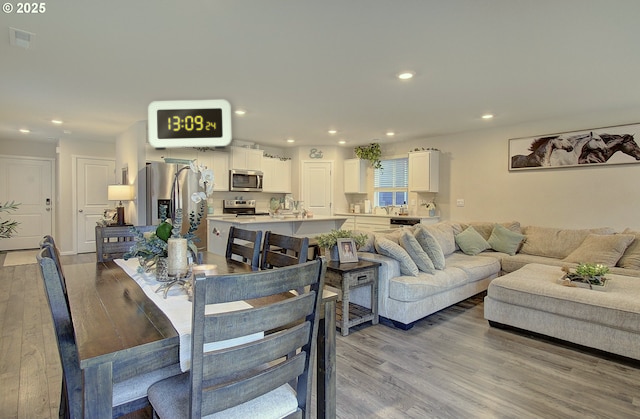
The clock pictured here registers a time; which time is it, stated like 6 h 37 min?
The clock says 13 h 09 min
